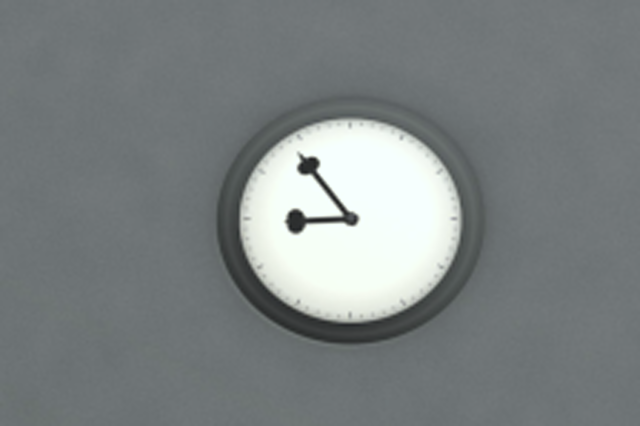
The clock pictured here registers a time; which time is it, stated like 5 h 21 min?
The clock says 8 h 54 min
